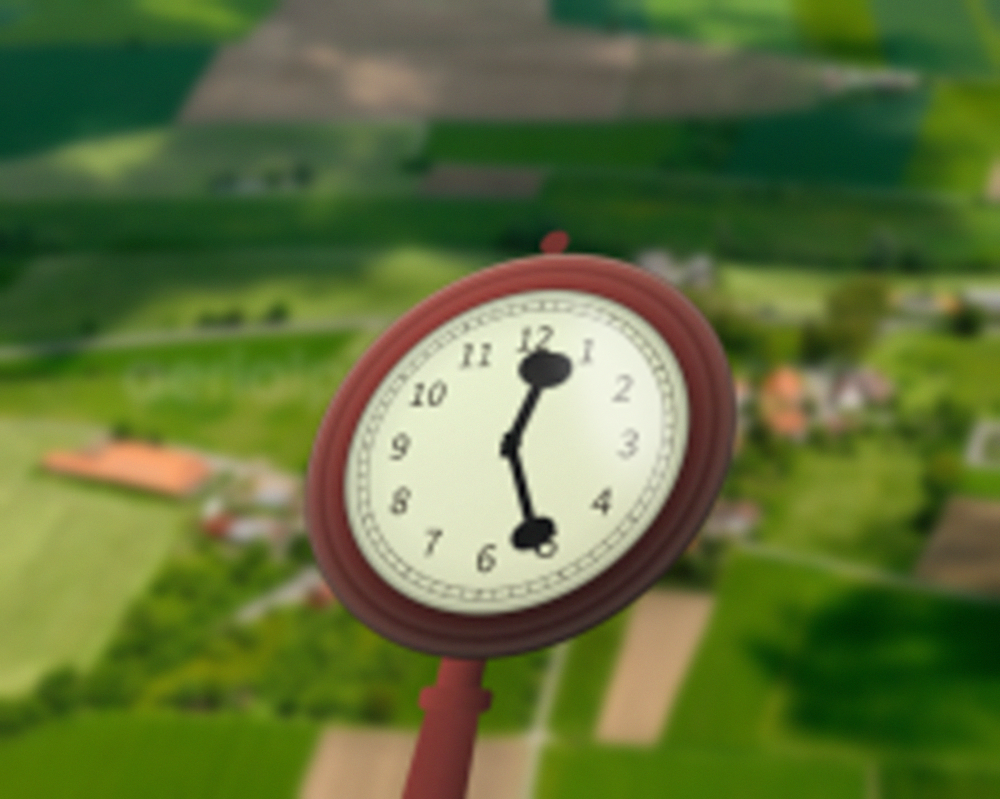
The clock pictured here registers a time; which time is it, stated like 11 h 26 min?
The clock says 12 h 26 min
